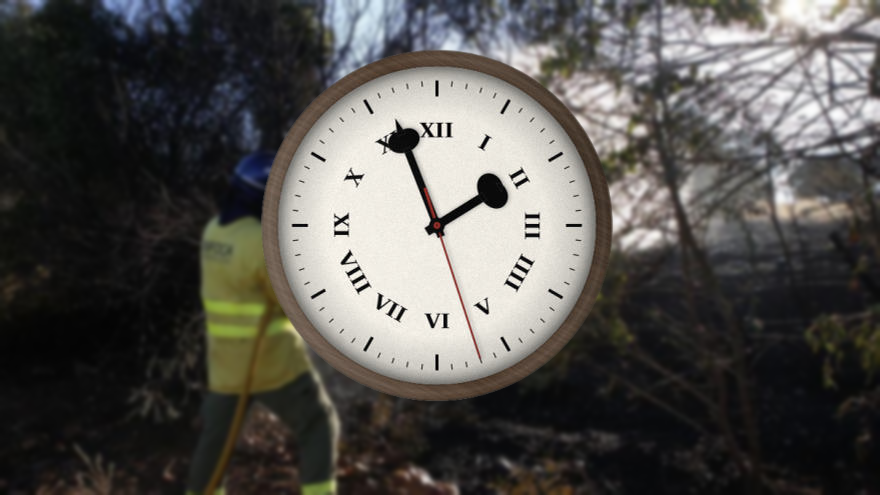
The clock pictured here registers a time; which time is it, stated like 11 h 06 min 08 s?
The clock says 1 h 56 min 27 s
